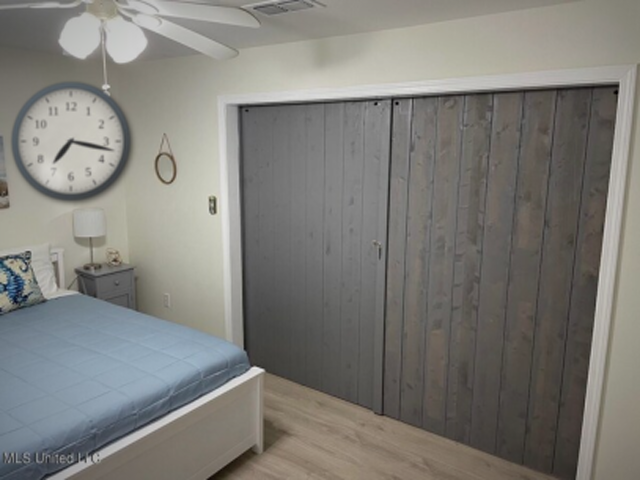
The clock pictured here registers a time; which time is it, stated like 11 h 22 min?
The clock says 7 h 17 min
